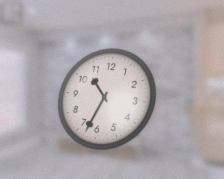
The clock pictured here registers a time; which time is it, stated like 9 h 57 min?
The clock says 10 h 33 min
